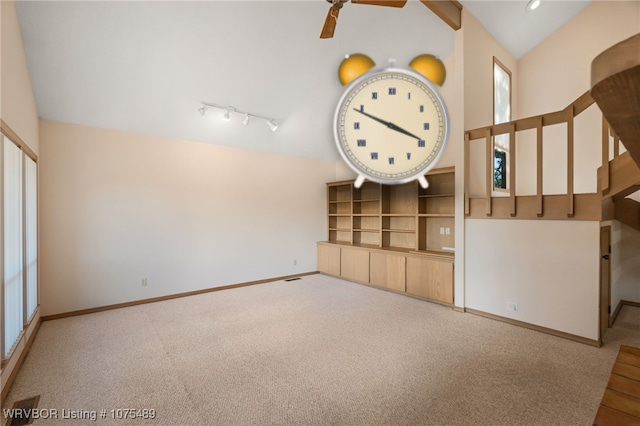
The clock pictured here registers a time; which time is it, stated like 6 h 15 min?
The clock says 3 h 49 min
